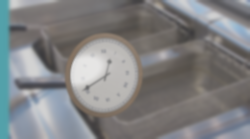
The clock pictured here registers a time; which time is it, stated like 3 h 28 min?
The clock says 12 h 41 min
